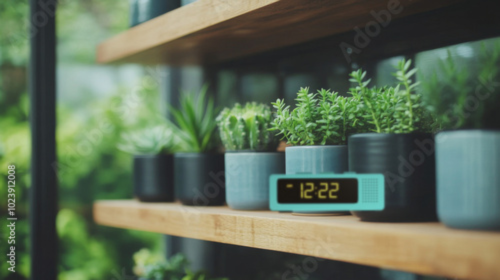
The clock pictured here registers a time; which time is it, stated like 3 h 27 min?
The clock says 12 h 22 min
